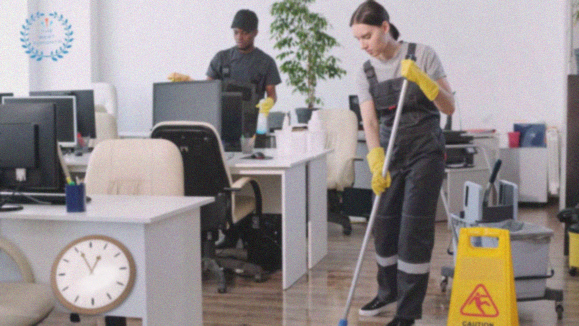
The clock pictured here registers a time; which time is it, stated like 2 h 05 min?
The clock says 12 h 56 min
